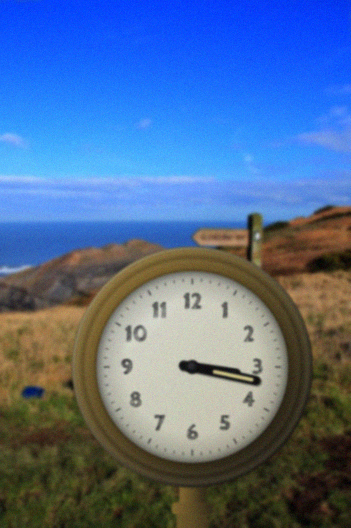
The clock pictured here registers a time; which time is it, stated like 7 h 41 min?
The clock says 3 h 17 min
